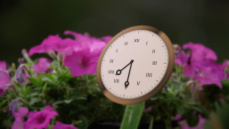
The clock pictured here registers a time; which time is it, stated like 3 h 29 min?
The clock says 7 h 30 min
